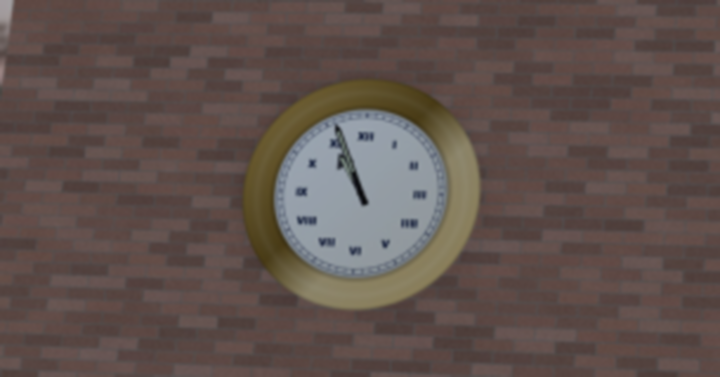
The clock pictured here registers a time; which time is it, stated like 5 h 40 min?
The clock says 10 h 56 min
